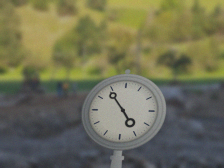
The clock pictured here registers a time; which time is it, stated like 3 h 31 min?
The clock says 4 h 54 min
